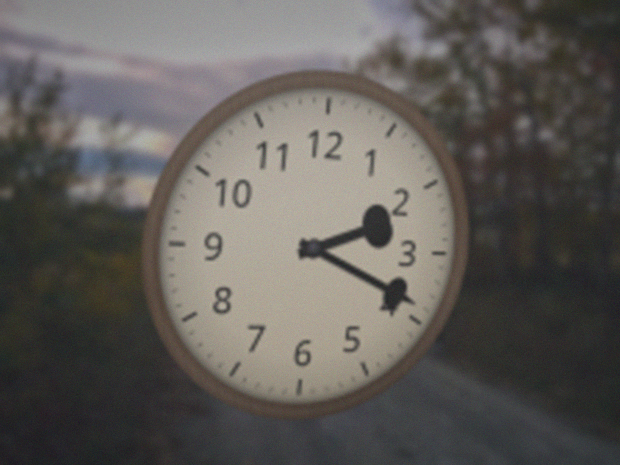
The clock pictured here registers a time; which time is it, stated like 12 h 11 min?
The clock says 2 h 19 min
